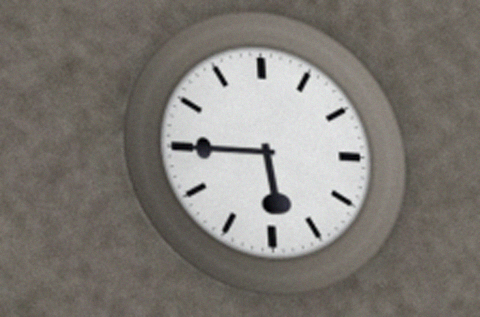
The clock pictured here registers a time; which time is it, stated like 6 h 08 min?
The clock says 5 h 45 min
